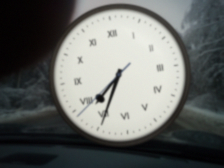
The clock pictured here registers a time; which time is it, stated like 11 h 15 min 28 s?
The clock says 7 h 34 min 39 s
